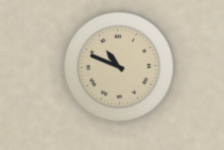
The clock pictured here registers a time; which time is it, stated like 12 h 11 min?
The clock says 10 h 49 min
